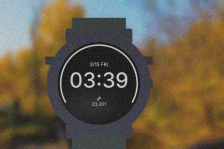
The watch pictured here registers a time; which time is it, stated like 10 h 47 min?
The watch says 3 h 39 min
